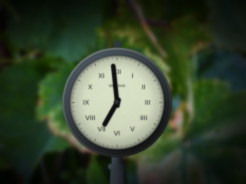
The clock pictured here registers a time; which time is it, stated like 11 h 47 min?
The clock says 6 h 59 min
